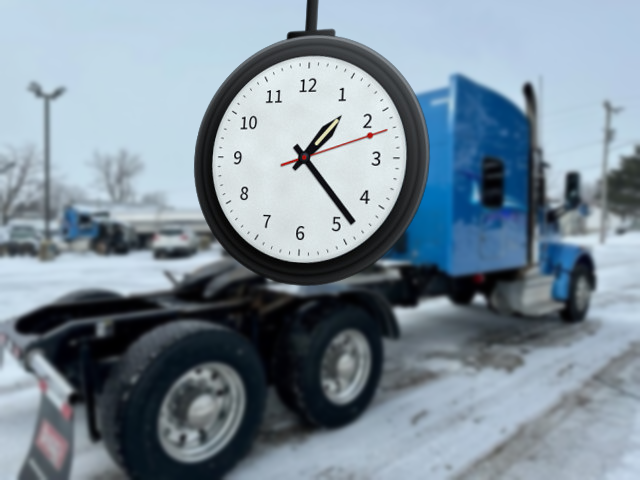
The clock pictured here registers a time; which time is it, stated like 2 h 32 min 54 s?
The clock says 1 h 23 min 12 s
